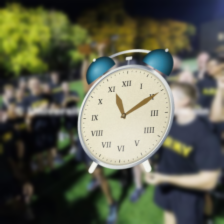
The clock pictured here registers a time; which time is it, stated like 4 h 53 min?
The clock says 11 h 10 min
